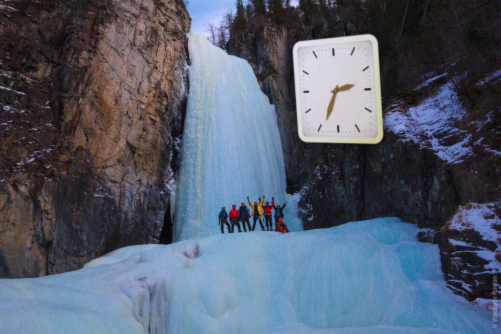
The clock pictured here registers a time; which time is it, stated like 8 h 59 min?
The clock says 2 h 34 min
